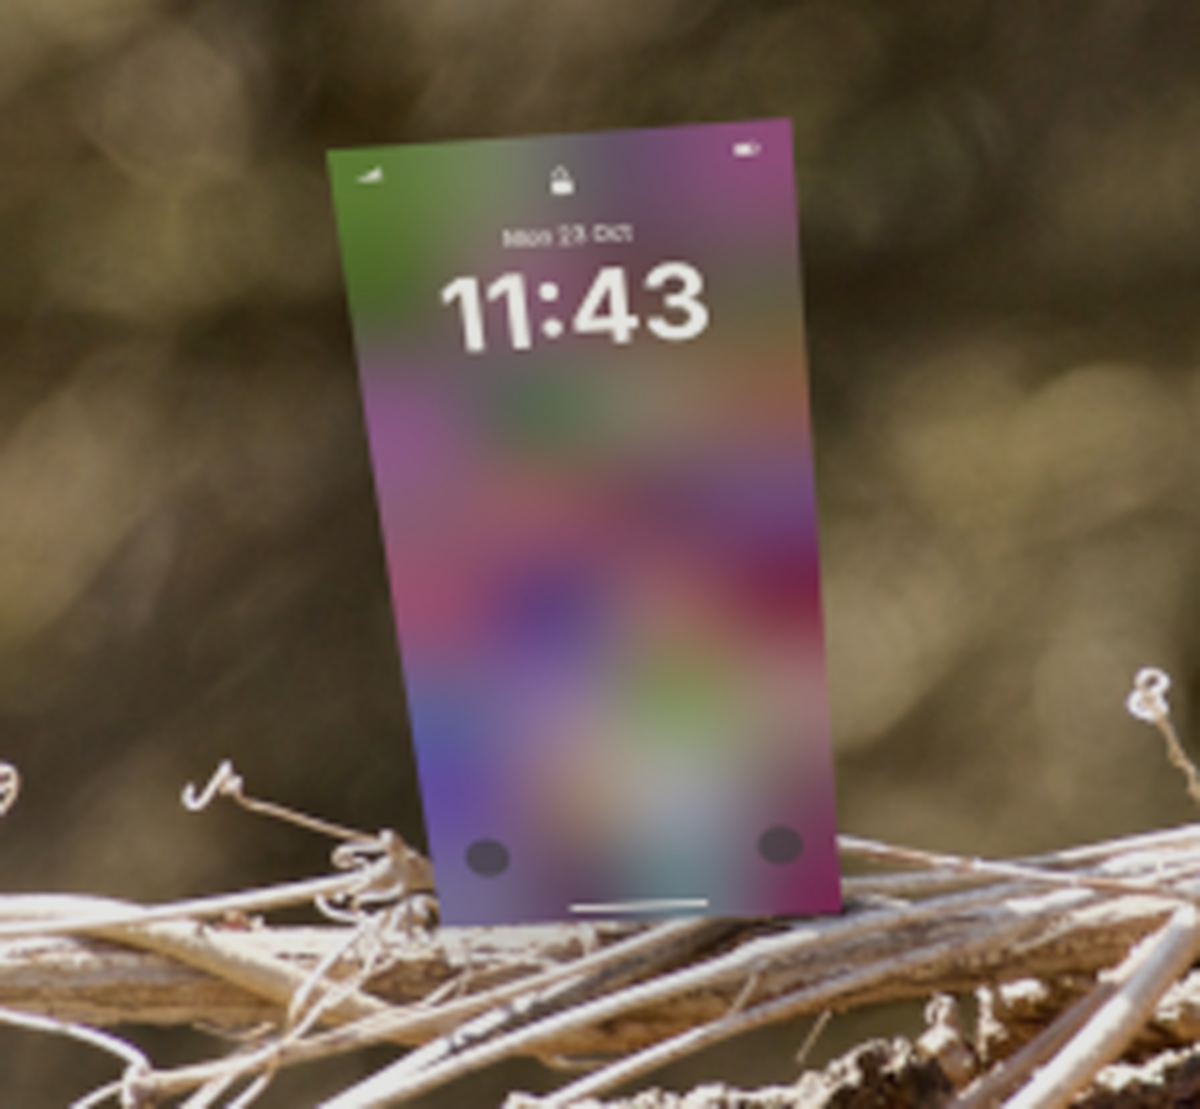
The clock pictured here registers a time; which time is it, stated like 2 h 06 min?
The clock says 11 h 43 min
